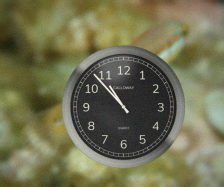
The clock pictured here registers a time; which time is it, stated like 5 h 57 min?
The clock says 10 h 53 min
